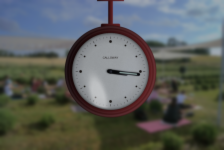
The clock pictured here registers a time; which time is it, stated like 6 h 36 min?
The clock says 3 h 16 min
